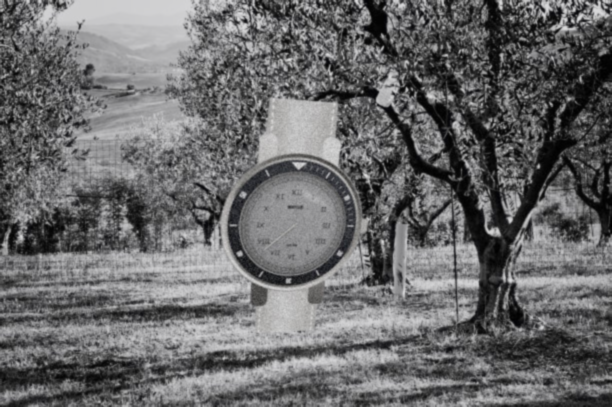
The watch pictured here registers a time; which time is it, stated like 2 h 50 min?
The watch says 7 h 38 min
